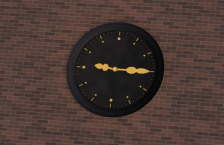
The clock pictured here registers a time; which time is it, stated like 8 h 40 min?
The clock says 9 h 15 min
